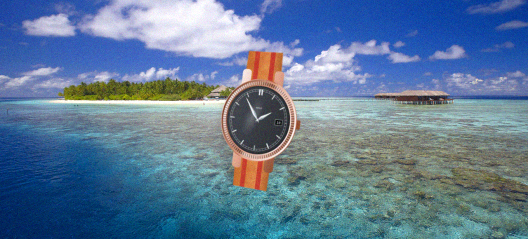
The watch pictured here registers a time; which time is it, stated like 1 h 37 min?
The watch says 1 h 54 min
